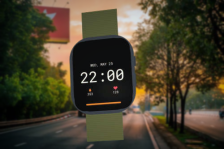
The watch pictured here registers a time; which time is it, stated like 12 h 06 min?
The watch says 22 h 00 min
